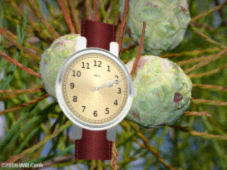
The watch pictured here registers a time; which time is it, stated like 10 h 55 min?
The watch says 2 h 11 min
